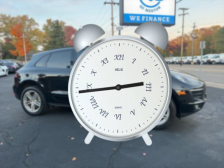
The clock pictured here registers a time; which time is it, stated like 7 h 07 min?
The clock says 2 h 44 min
